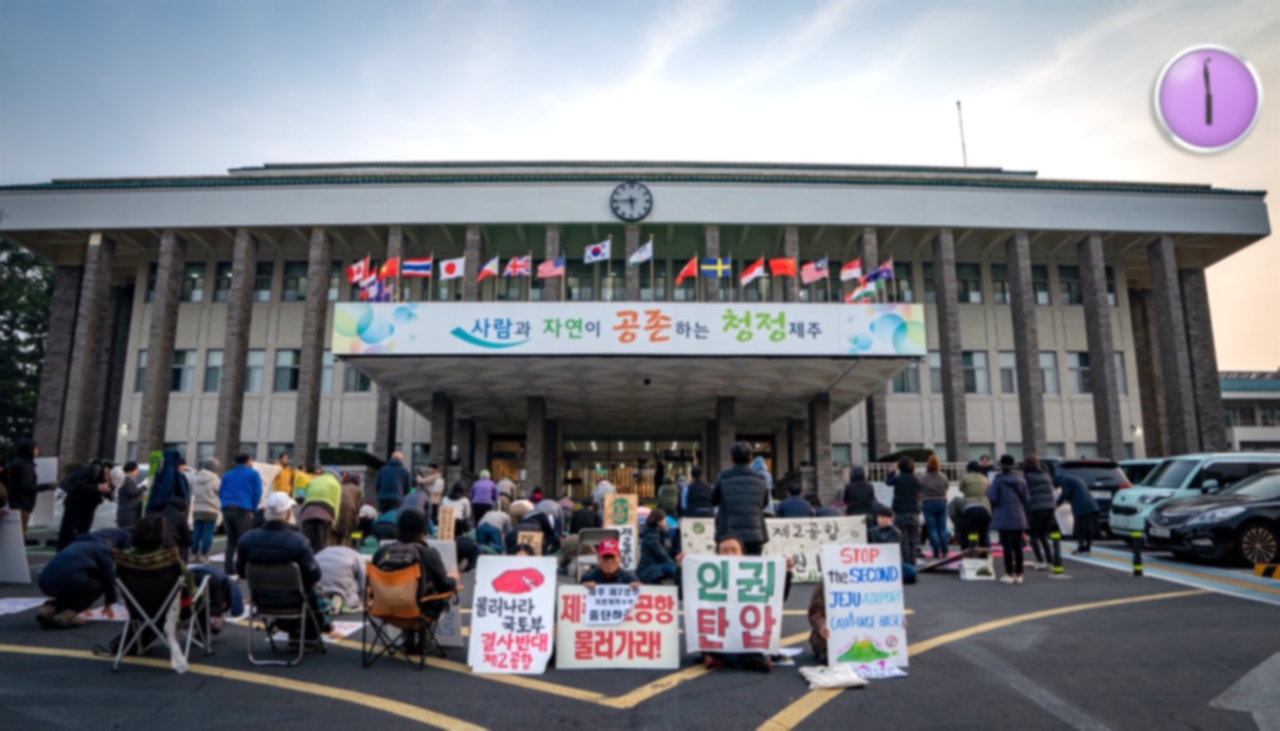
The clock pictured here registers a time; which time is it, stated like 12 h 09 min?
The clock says 5 h 59 min
